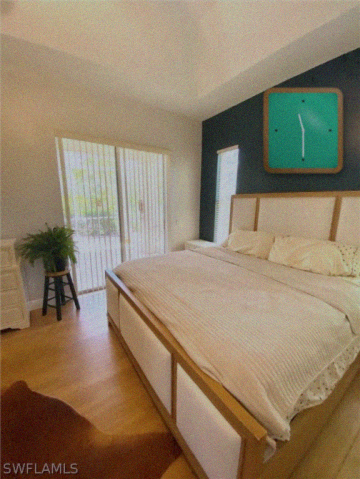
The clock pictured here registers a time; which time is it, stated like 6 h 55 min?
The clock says 11 h 30 min
